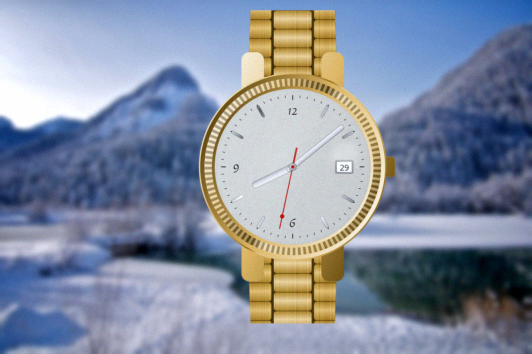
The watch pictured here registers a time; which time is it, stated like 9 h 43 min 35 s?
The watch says 8 h 08 min 32 s
